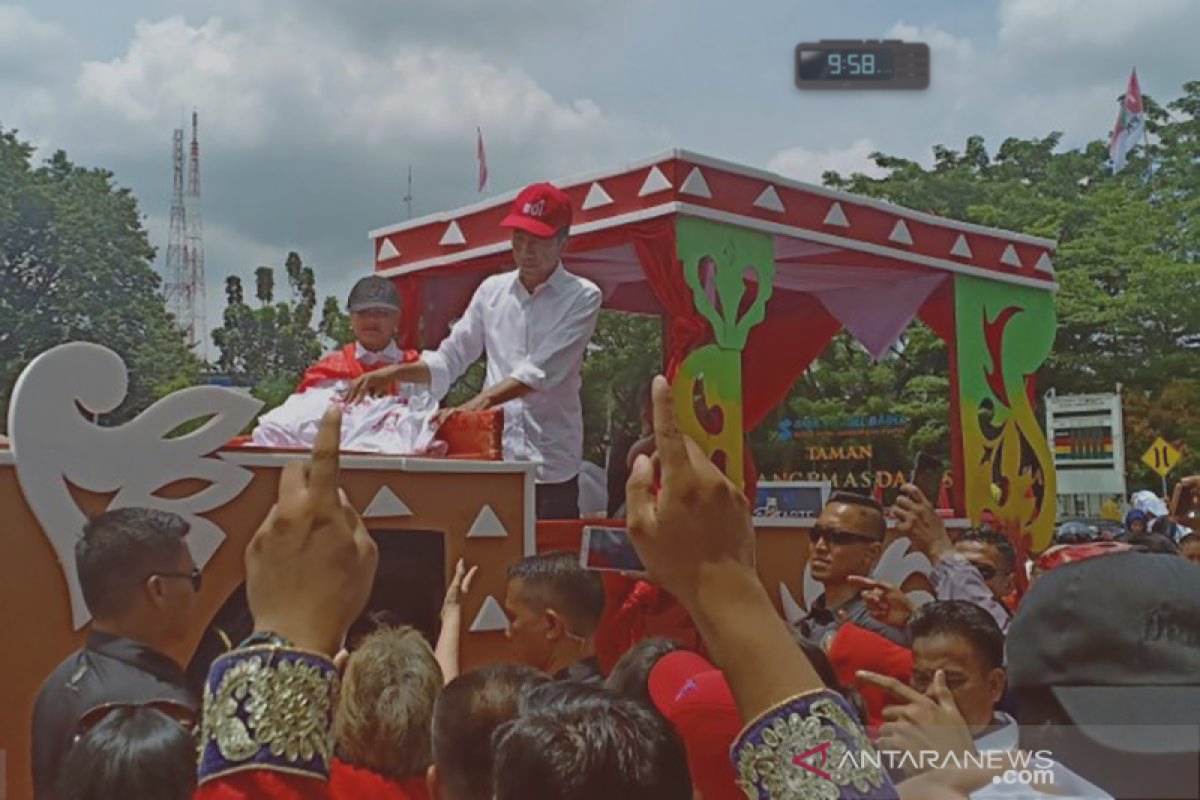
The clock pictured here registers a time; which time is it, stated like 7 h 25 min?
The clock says 9 h 58 min
